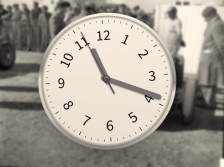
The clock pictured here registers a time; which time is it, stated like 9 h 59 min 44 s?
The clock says 11 h 18 min 56 s
